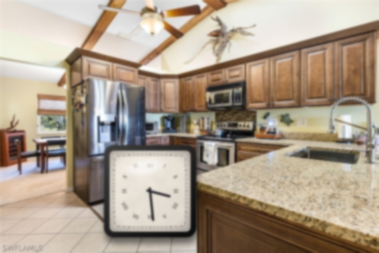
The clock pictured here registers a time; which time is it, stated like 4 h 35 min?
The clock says 3 h 29 min
